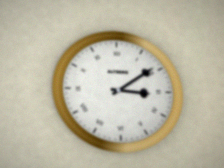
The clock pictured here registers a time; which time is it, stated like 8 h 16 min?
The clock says 3 h 09 min
